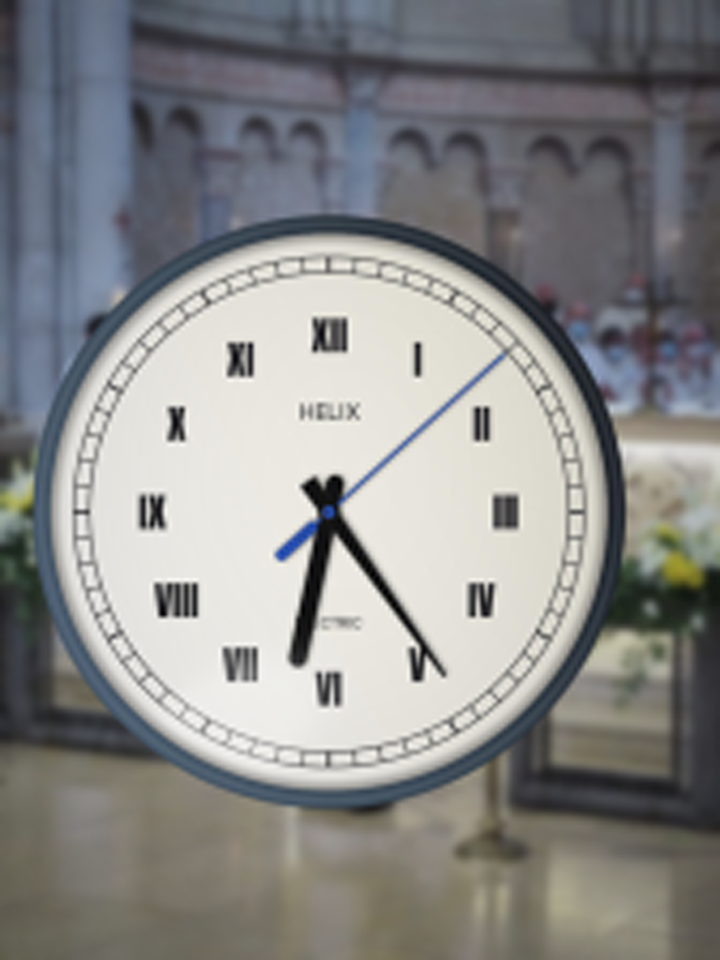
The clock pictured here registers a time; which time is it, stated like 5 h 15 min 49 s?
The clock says 6 h 24 min 08 s
